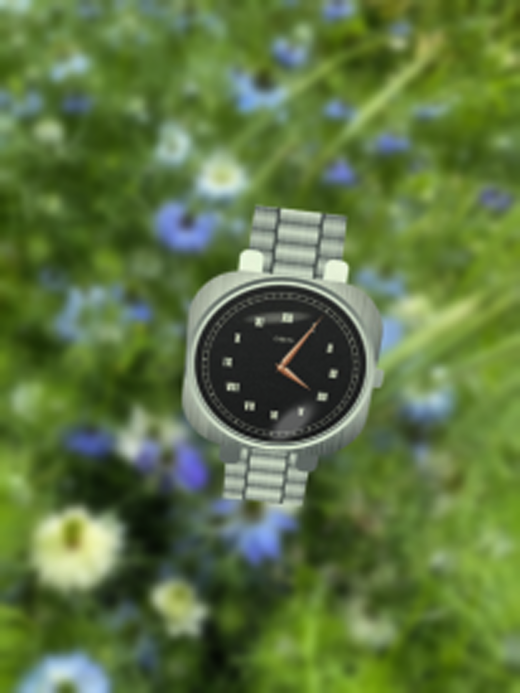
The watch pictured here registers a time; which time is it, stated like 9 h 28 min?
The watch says 4 h 05 min
